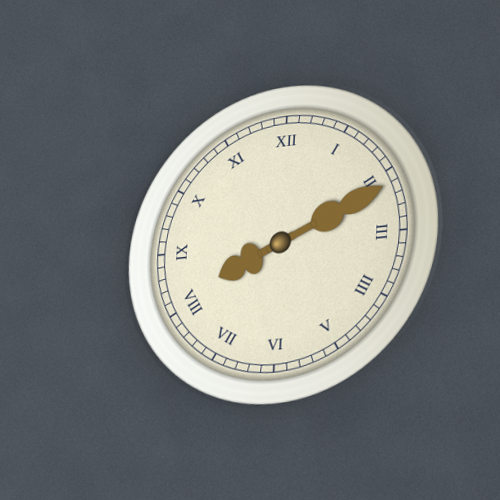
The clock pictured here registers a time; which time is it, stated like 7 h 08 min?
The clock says 8 h 11 min
